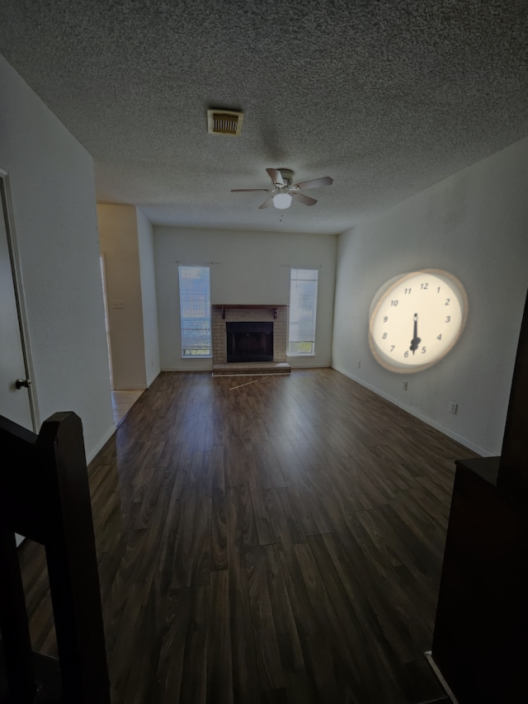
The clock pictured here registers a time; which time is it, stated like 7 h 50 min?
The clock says 5 h 28 min
